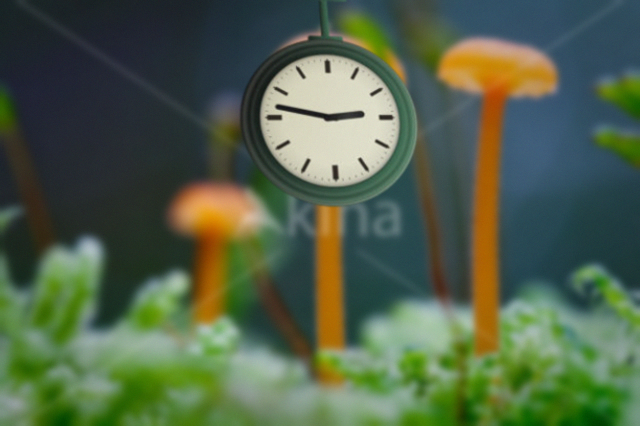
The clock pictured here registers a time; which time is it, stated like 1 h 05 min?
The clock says 2 h 47 min
